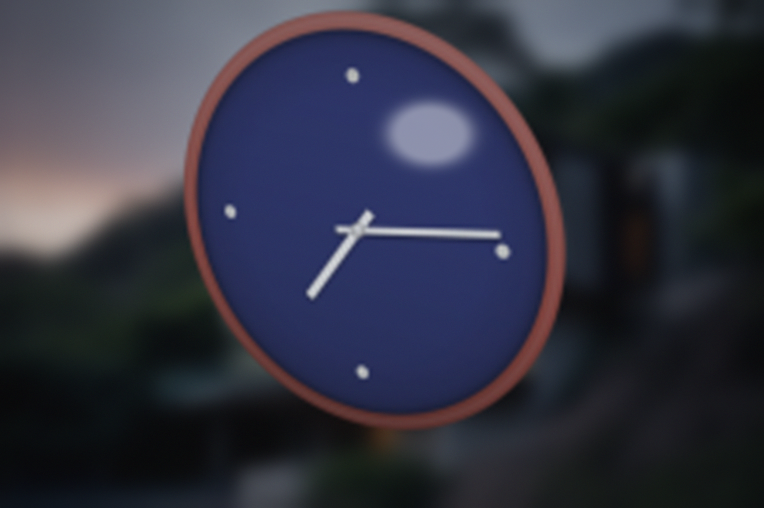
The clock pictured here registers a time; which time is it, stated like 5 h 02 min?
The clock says 7 h 14 min
